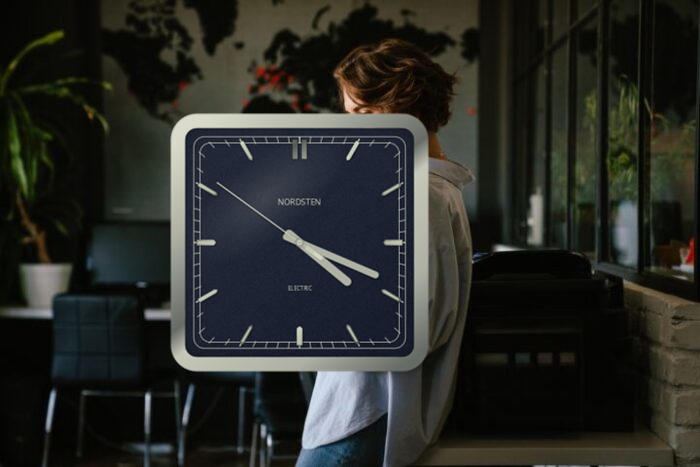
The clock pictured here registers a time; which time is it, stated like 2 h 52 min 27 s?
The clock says 4 h 18 min 51 s
